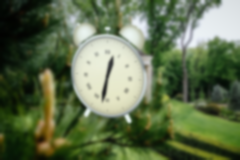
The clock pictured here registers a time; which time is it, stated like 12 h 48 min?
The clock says 12 h 32 min
